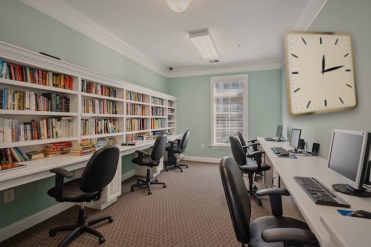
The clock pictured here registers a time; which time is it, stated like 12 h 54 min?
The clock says 12 h 13 min
